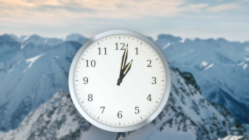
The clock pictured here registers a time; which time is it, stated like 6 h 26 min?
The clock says 1 h 02 min
